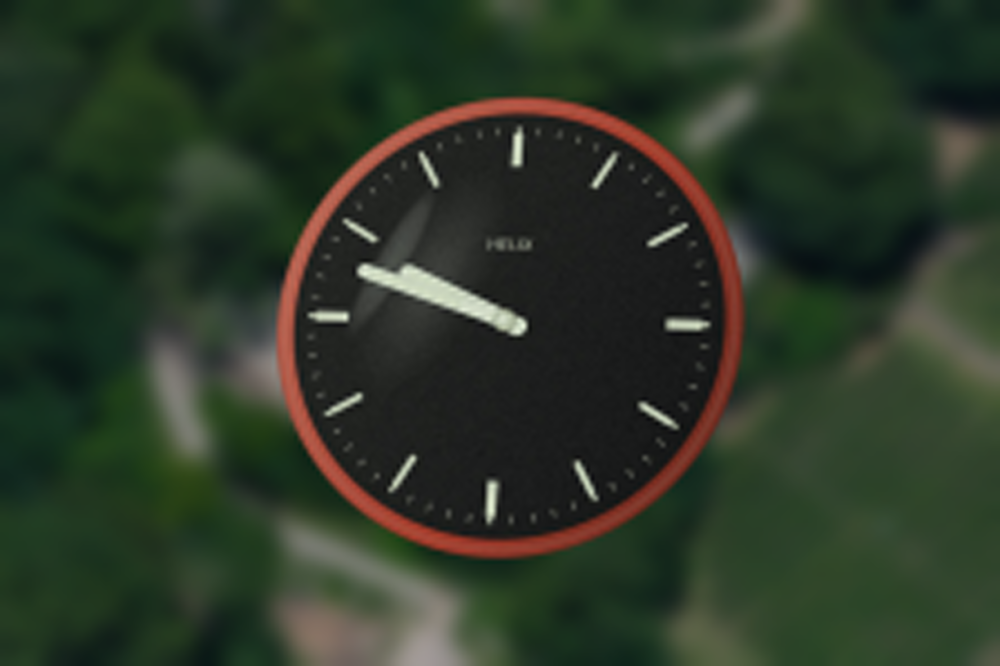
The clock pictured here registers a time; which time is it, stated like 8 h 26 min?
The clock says 9 h 48 min
